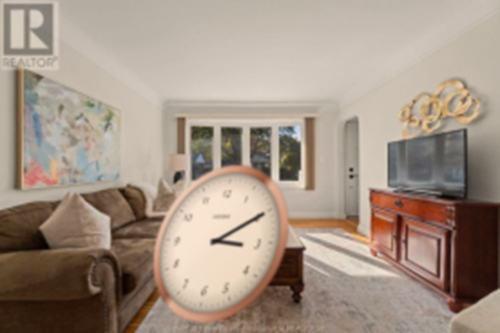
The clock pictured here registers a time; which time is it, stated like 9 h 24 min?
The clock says 3 h 10 min
